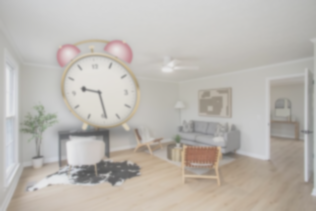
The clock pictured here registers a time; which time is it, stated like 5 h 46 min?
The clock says 9 h 29 min
